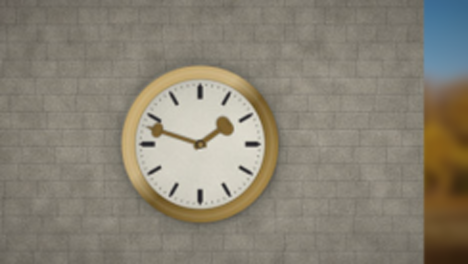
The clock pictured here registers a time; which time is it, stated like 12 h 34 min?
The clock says 1 h 48 min
